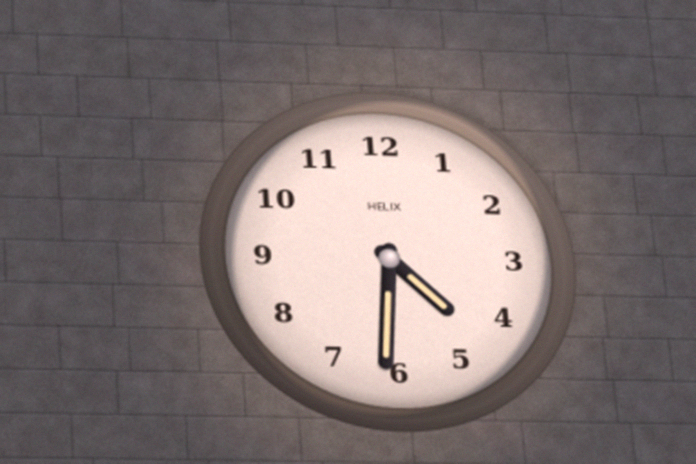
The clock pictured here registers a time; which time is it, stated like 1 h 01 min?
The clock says 4 h 31 min
